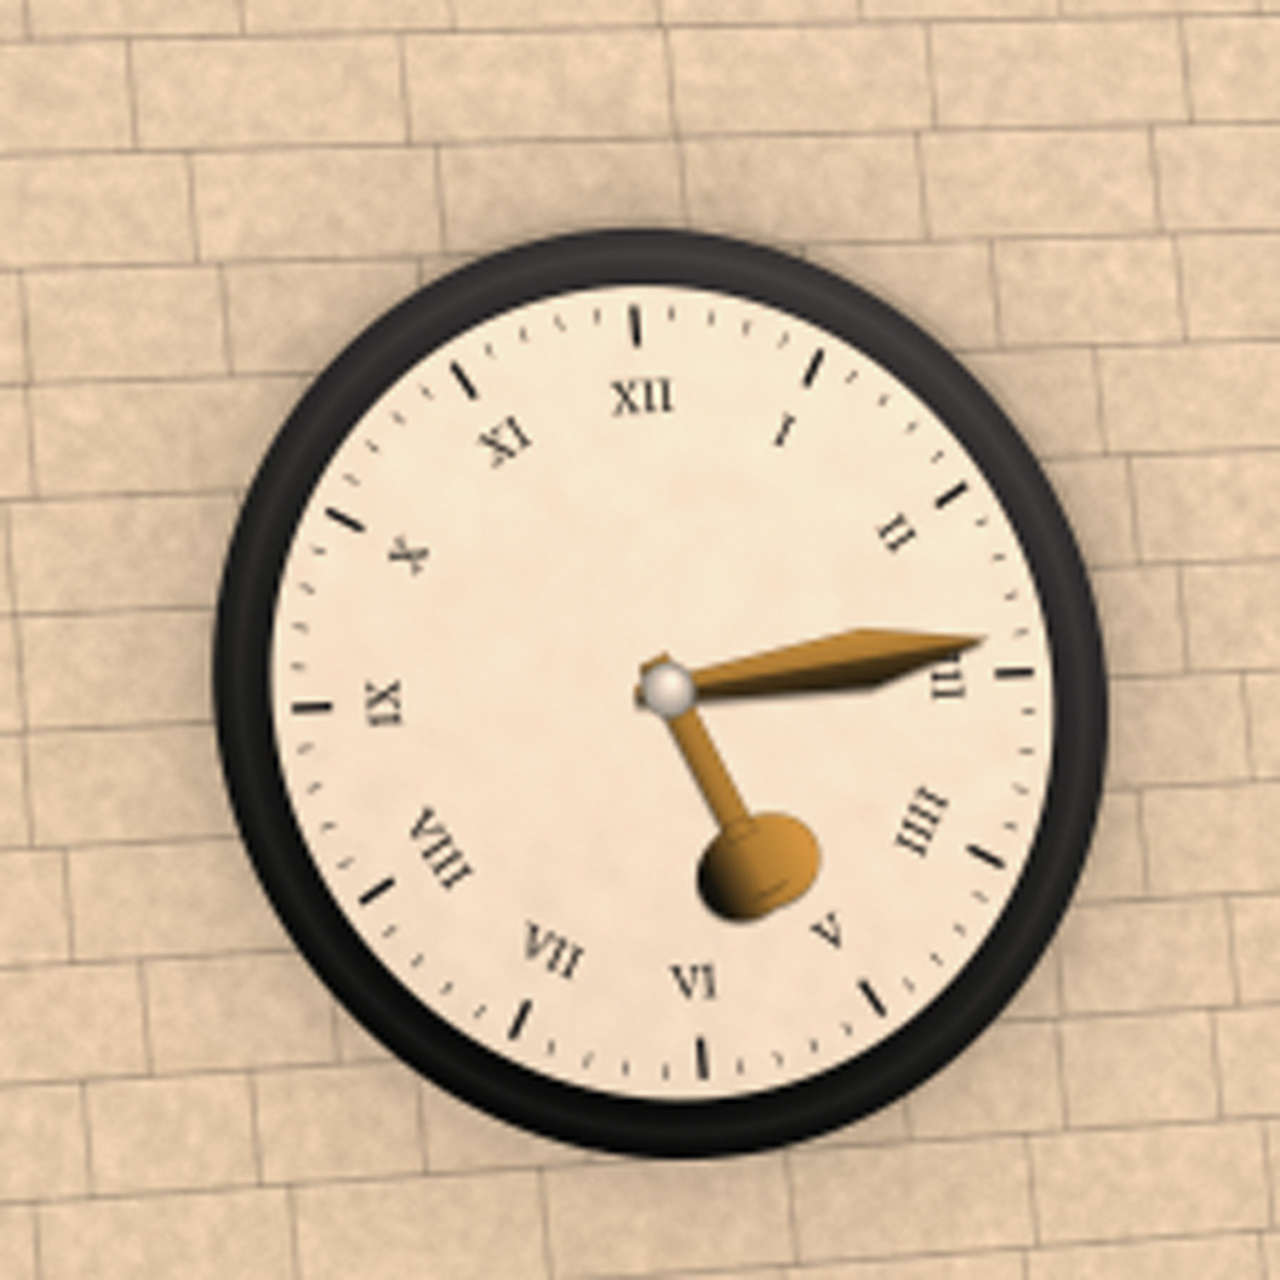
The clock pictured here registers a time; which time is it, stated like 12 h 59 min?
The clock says 5 h 14 min
